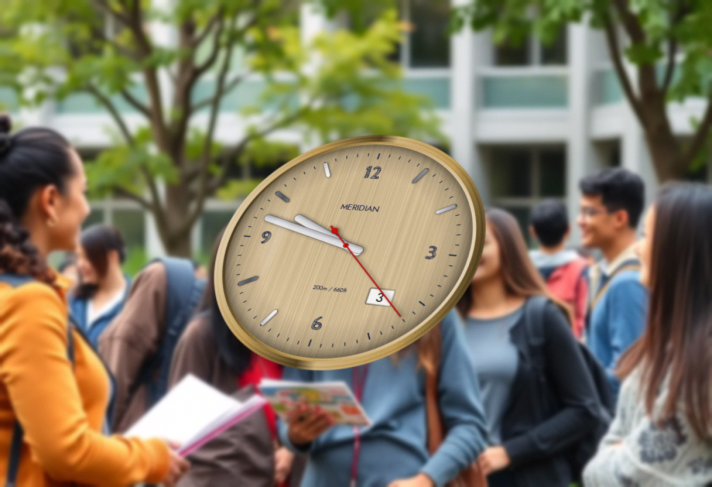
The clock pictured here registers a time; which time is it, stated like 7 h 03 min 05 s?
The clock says 9 h 47 min 22 s
